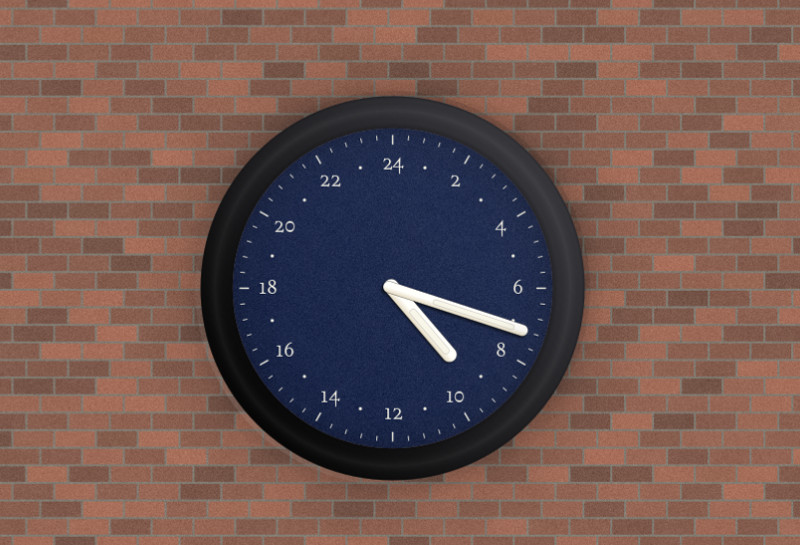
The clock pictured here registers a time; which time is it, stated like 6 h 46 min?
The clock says 9 h 18 min
